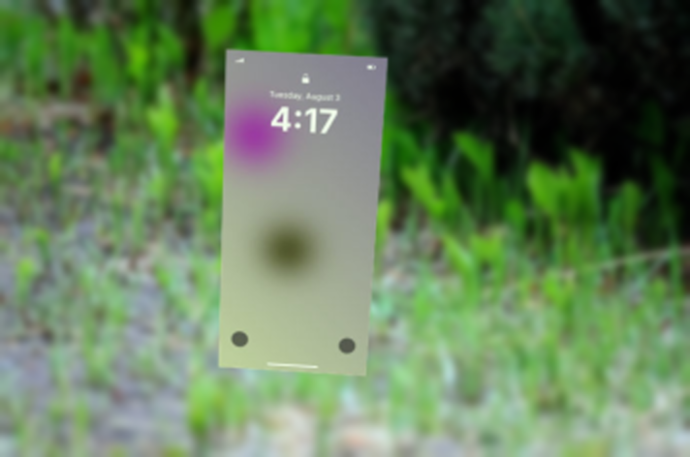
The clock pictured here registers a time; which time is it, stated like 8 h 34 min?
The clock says 4 h 17 min
